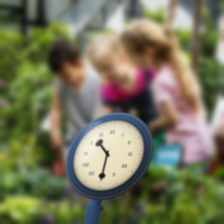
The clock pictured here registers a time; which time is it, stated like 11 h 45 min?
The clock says 10 h 30 min
